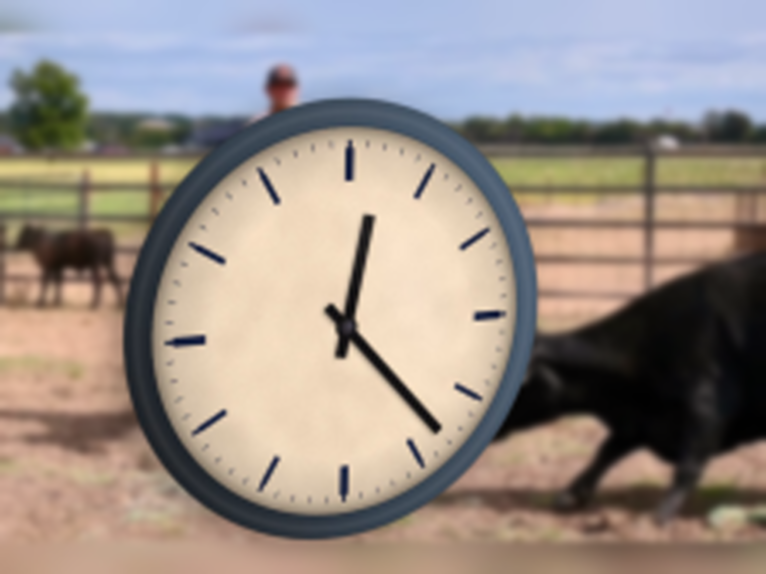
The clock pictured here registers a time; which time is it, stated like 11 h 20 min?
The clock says 12 h 23 min
